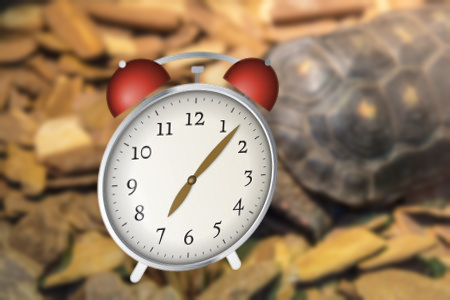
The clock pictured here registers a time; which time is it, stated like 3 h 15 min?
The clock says 7 h 07 min
